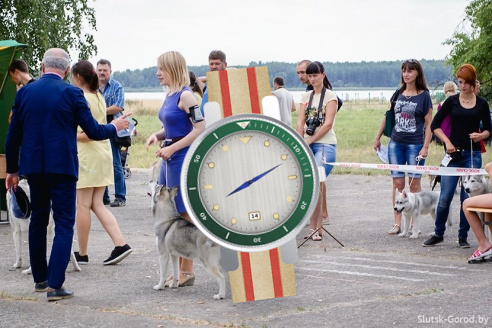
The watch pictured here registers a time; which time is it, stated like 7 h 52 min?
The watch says 8 h 11 min
